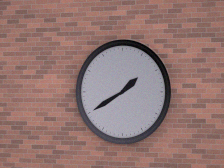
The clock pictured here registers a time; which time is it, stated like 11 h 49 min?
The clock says 1 h 40 min
